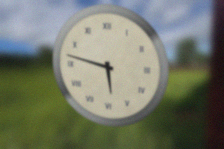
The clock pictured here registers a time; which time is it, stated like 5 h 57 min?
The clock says 5 h 47 min
